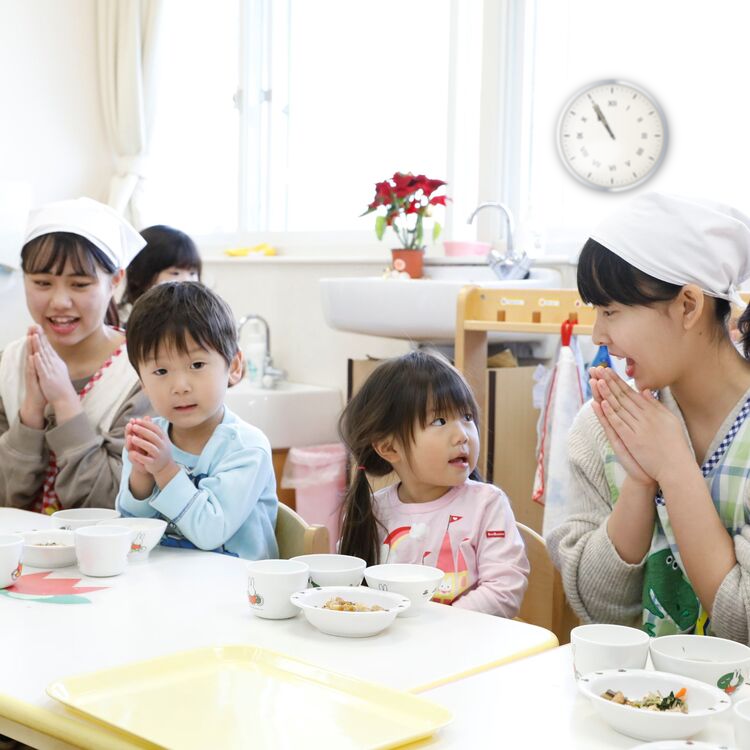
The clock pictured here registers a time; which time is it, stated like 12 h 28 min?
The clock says 10 h 55 min
